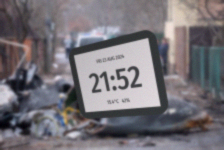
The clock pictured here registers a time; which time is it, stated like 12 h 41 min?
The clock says 21 h 52 min
